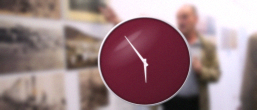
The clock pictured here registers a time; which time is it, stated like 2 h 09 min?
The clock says 5 h 54 min
